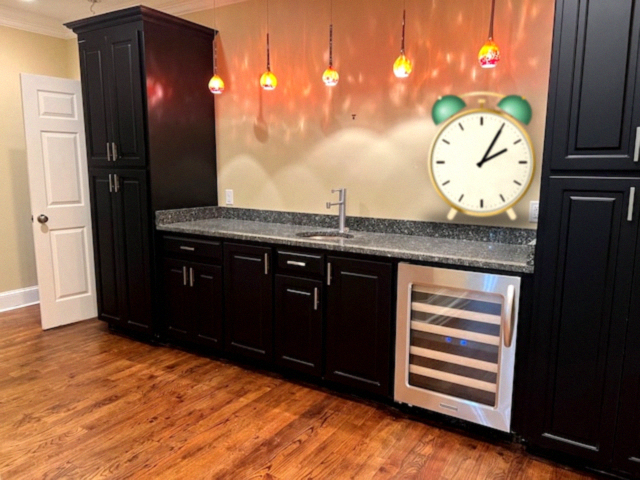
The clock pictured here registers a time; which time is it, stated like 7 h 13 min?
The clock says 2 h 05 min
